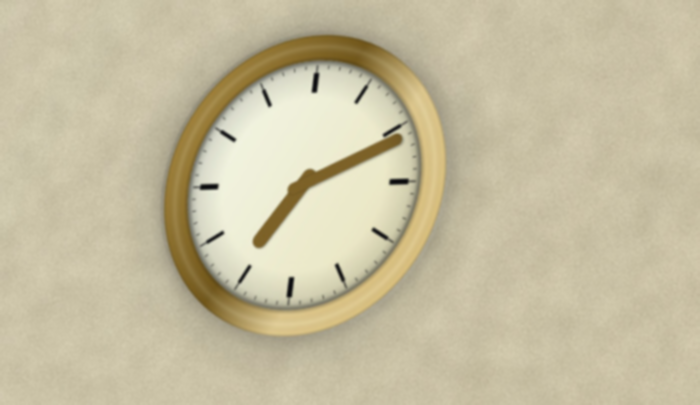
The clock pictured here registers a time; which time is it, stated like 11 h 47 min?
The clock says 7 h 11 min
